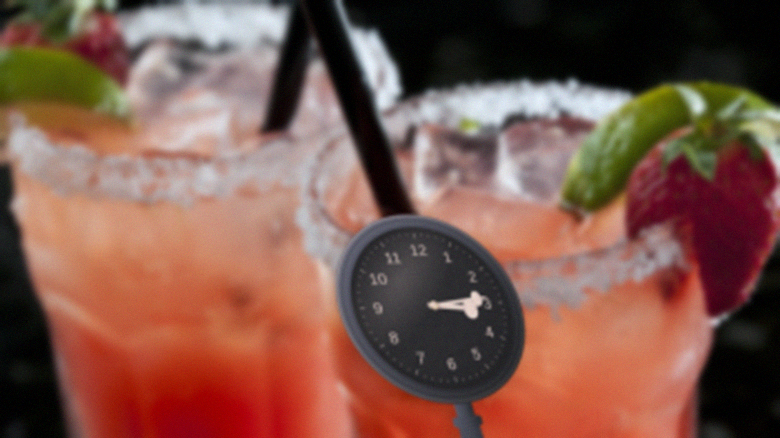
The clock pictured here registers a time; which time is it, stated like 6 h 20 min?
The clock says 3 h 14 min
